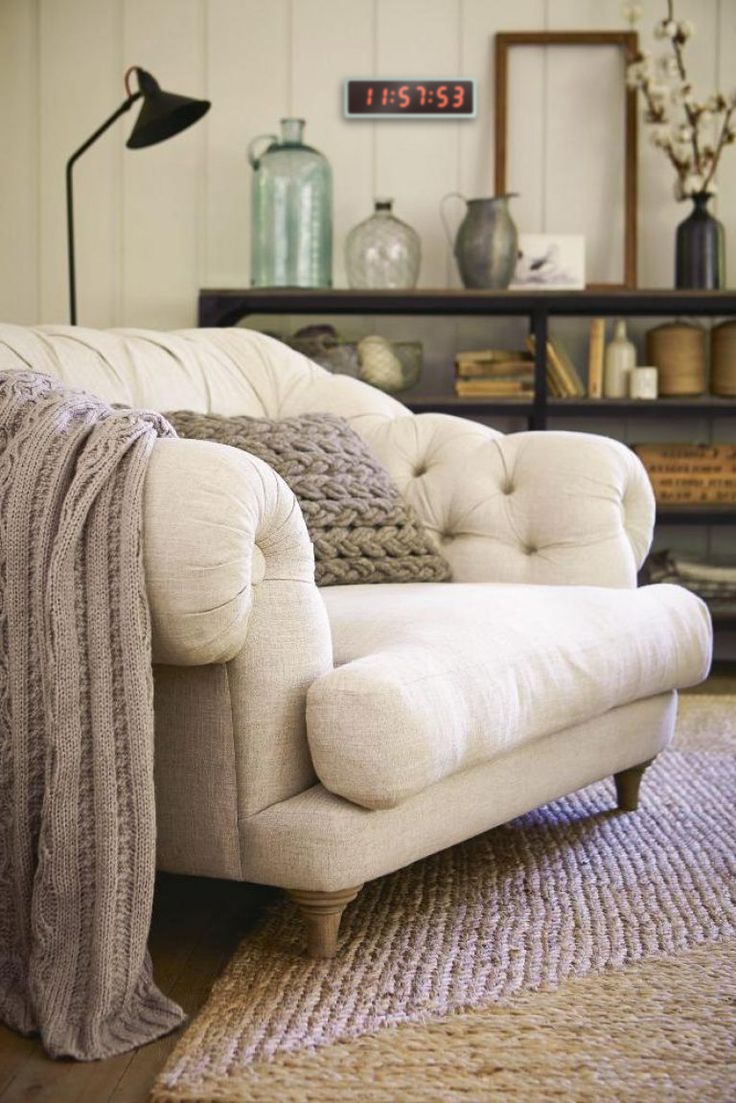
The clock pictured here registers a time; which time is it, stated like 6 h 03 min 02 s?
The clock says 11 h 57 min 53 s
